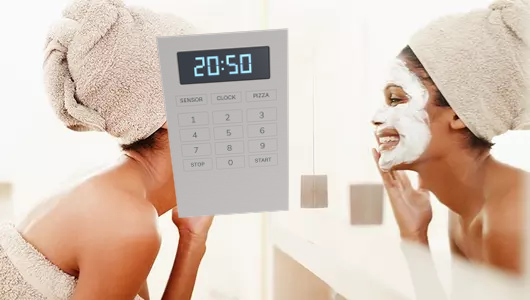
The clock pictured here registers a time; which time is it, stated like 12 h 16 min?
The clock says 20 h 50 min
